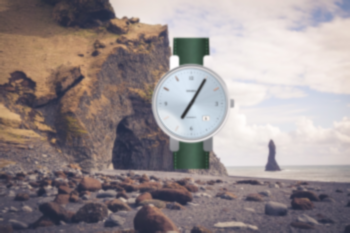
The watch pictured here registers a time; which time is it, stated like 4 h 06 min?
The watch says 7 h 05 min
